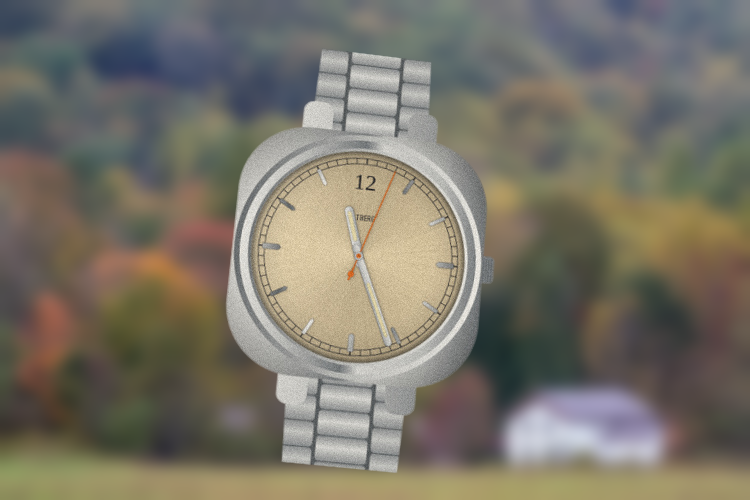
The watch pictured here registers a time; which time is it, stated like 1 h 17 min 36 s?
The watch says 11 h 26 min 03 s
